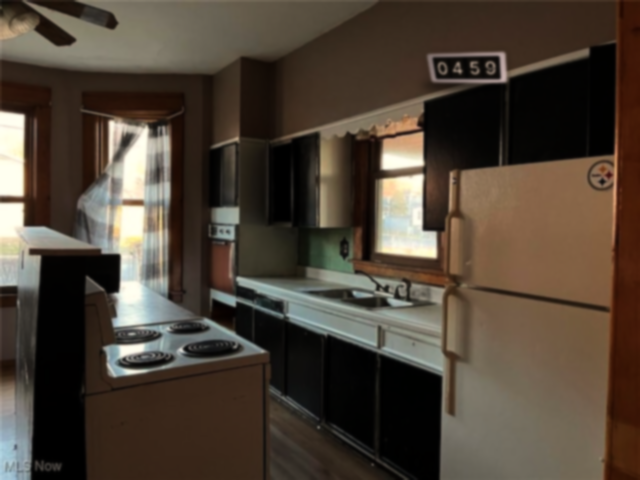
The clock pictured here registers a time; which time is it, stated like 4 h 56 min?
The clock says 4 h 59 min
